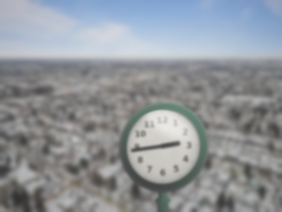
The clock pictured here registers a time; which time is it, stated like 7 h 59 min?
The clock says 2 h 44 min
